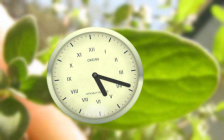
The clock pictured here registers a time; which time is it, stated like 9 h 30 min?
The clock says 5 h 19 min
